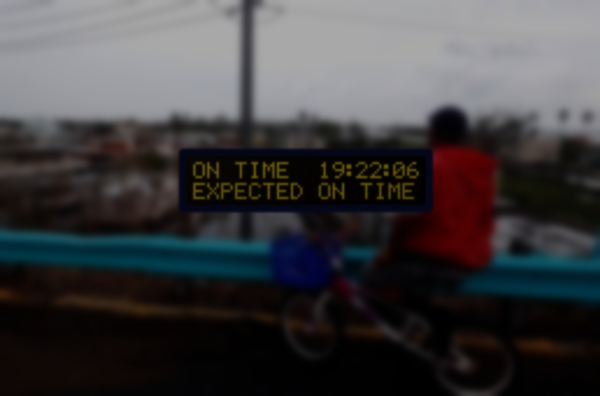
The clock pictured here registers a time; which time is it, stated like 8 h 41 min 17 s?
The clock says 19 h 22 min 06 s
